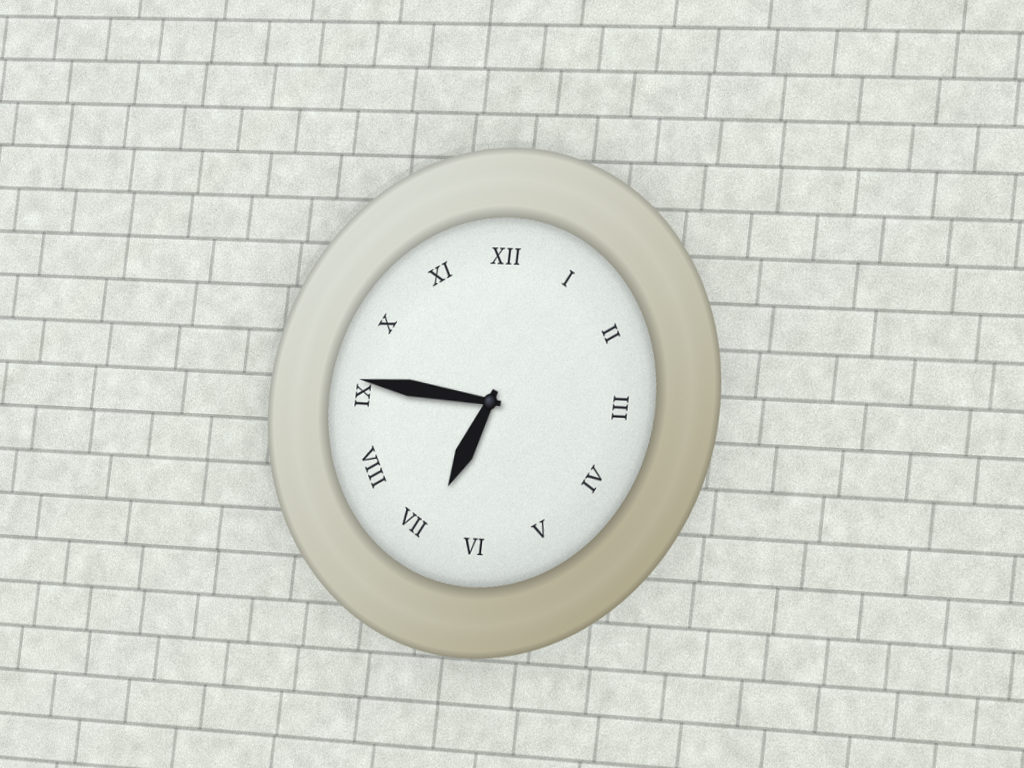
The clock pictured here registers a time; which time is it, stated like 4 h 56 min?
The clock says 6 h 46 min
